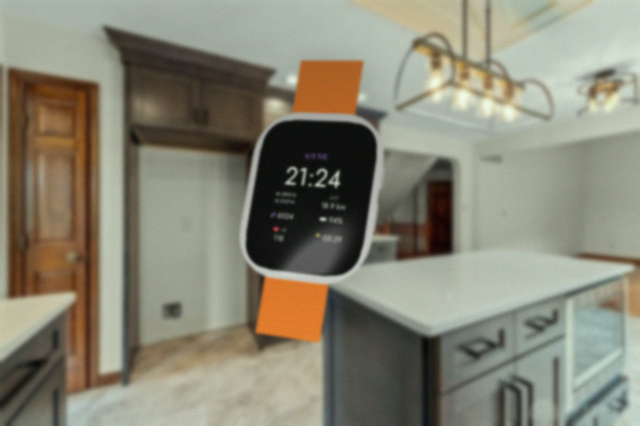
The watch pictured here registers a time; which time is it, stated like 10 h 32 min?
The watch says 21 h 24 min
